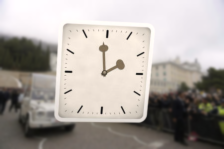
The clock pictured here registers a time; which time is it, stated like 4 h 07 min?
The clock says 1 h 59 min
